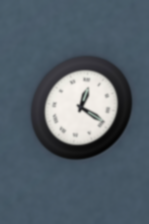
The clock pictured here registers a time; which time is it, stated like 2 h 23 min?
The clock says 12 h 19 min
